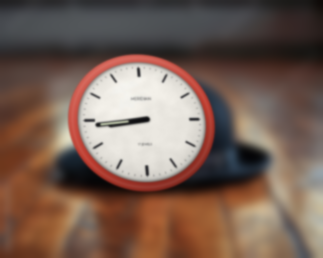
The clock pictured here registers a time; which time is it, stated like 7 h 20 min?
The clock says 8 h 44 min
